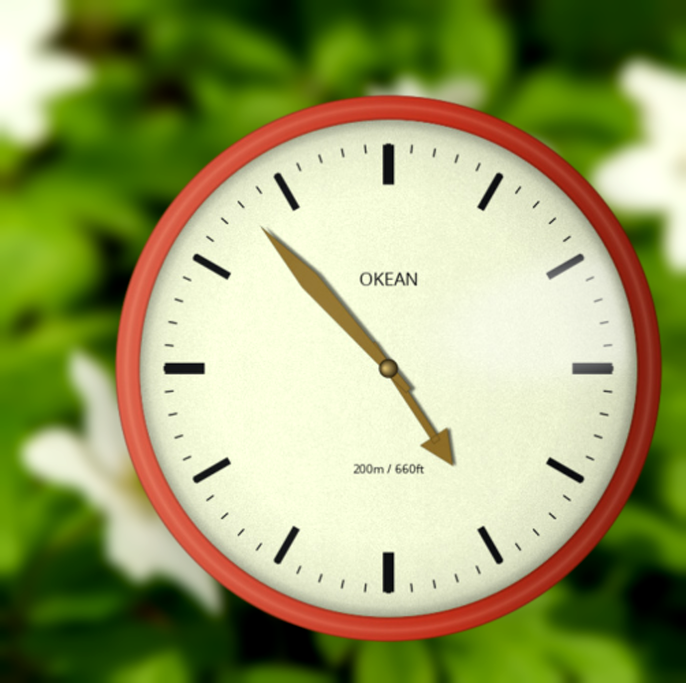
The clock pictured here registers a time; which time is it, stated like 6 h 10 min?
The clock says 4 h 53 min
